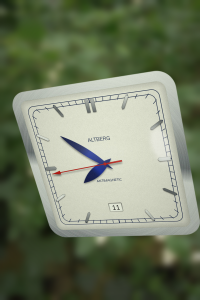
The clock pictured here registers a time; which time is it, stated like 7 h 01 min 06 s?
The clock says 7 h 51 min 44 s
